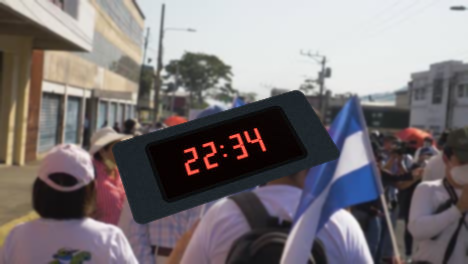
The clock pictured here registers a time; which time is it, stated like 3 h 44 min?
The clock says 22 h 34 min
